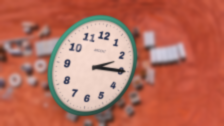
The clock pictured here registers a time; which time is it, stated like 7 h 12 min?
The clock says 2 h 15 min
